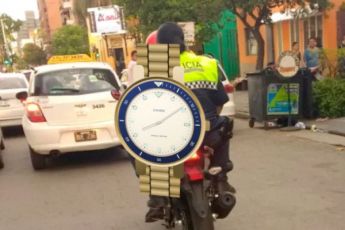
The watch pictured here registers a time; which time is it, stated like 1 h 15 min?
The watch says 8 h 09 min
